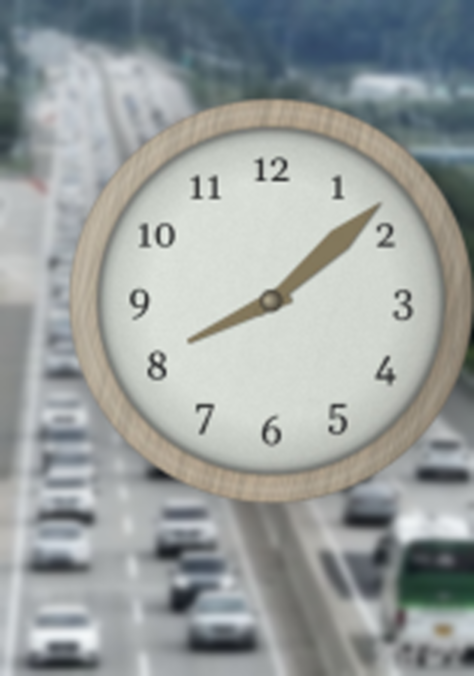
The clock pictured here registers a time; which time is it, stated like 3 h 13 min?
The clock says 8 h 08 min
